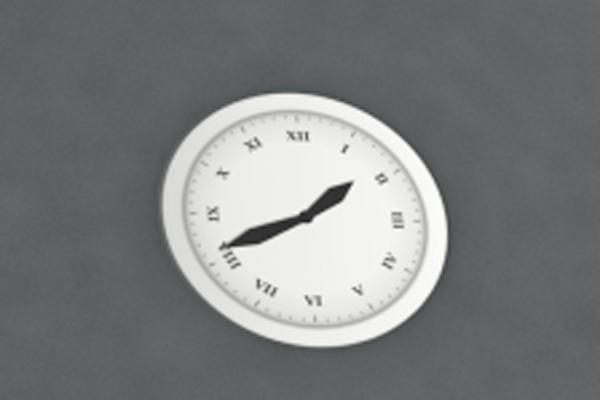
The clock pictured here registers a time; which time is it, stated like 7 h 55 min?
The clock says 1 h 41 min
